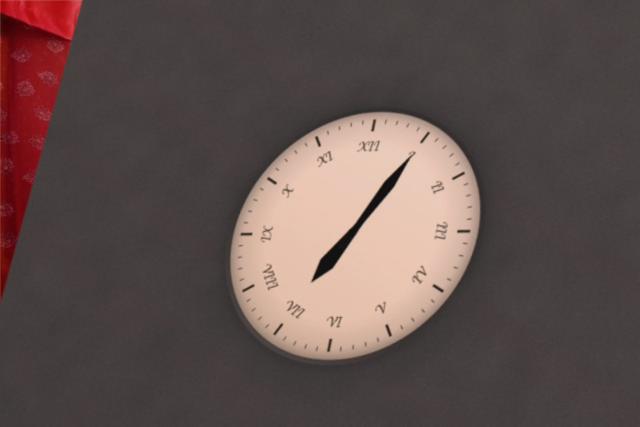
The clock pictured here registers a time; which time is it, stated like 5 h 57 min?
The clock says 7 h 05 min
